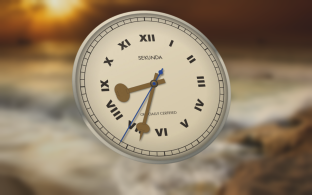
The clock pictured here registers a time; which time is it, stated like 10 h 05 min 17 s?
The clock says 8 h 33 min 36 s
